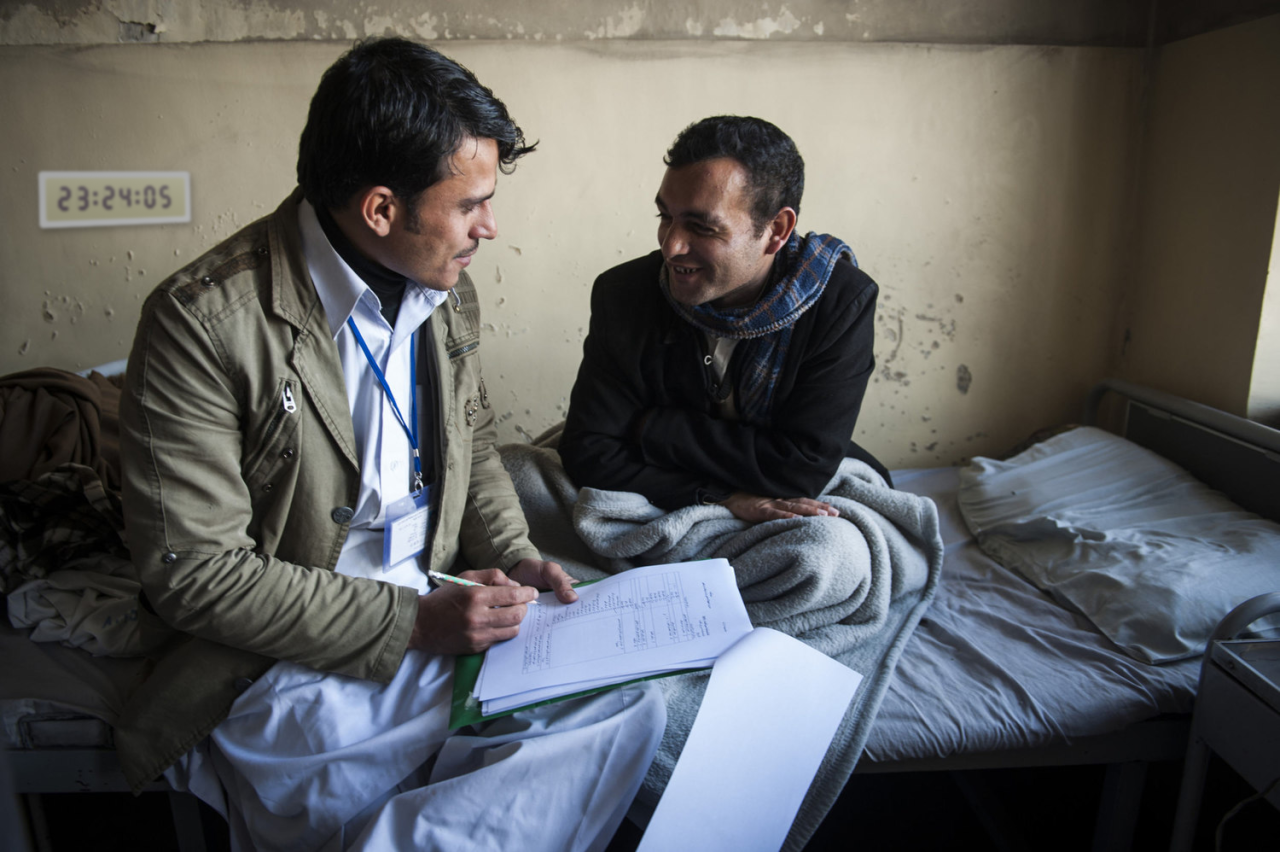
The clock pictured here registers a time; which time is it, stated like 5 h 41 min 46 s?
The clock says 23 h 24 min 05 s
